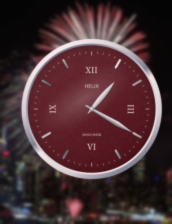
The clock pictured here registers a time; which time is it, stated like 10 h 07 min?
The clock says 1 h 20 min
